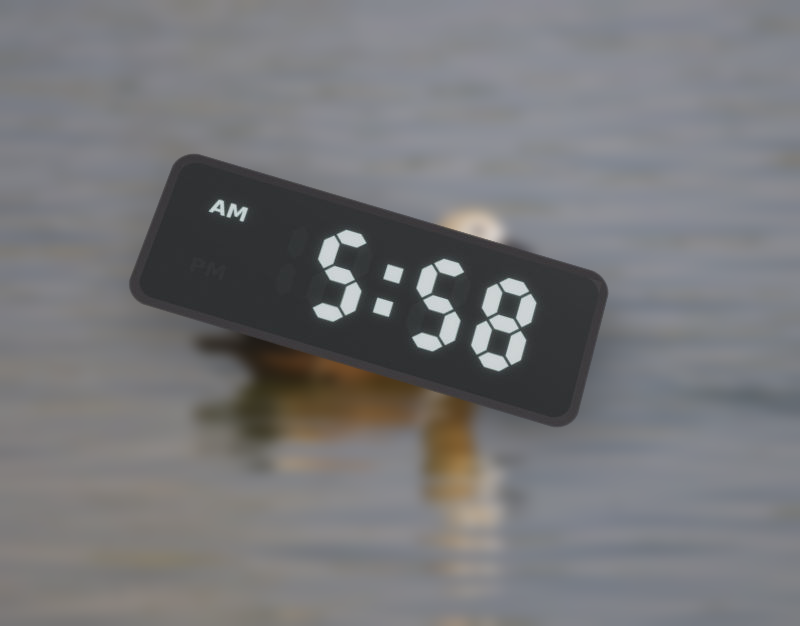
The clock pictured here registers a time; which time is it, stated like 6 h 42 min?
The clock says 5 h 58 min
